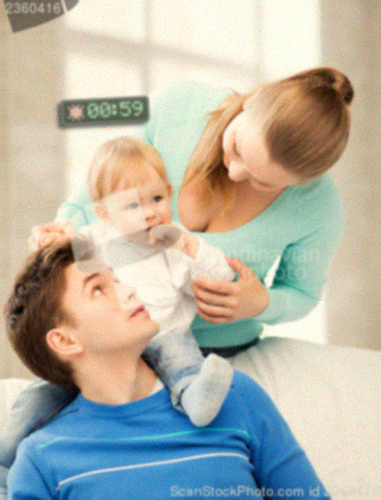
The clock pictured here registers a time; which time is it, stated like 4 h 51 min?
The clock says 0 h 59 min
